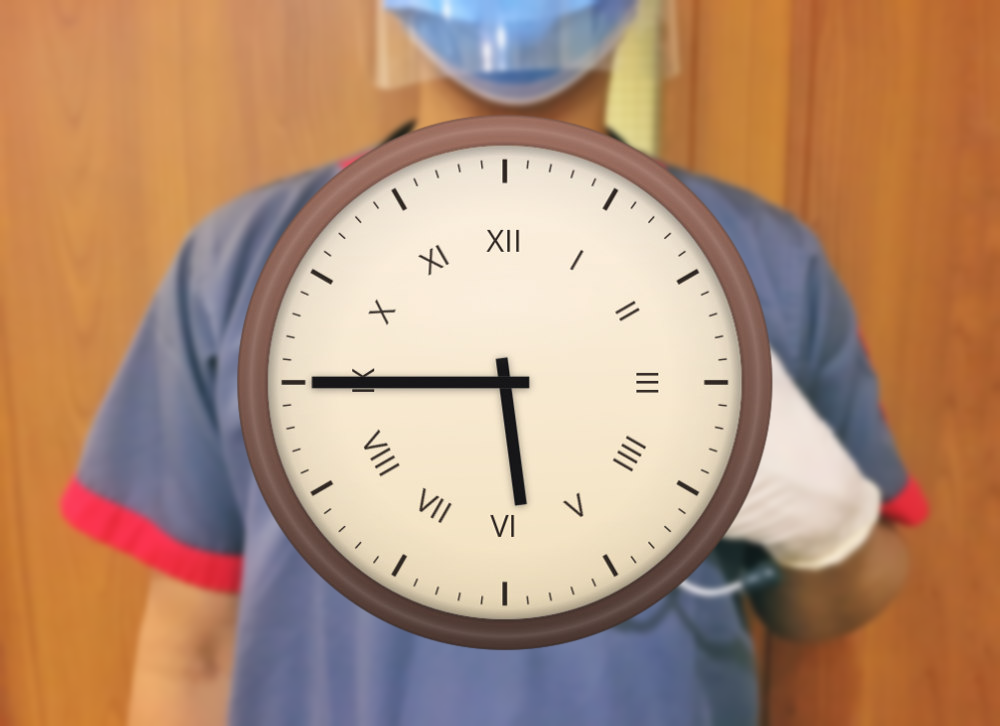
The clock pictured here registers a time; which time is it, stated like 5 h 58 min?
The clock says 5 h 45 min
